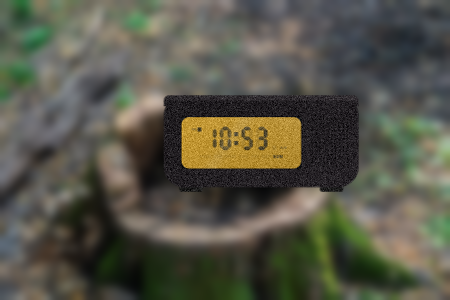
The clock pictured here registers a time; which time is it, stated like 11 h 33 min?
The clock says 10 h 53 min
